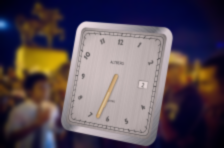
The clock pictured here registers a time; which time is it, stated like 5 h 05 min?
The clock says 6 h 33 min
